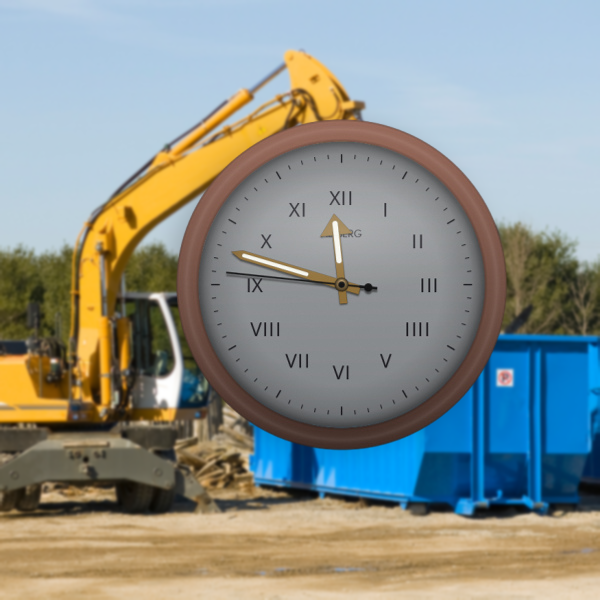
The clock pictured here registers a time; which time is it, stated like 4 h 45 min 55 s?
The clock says 11 h 47 min 46 s
